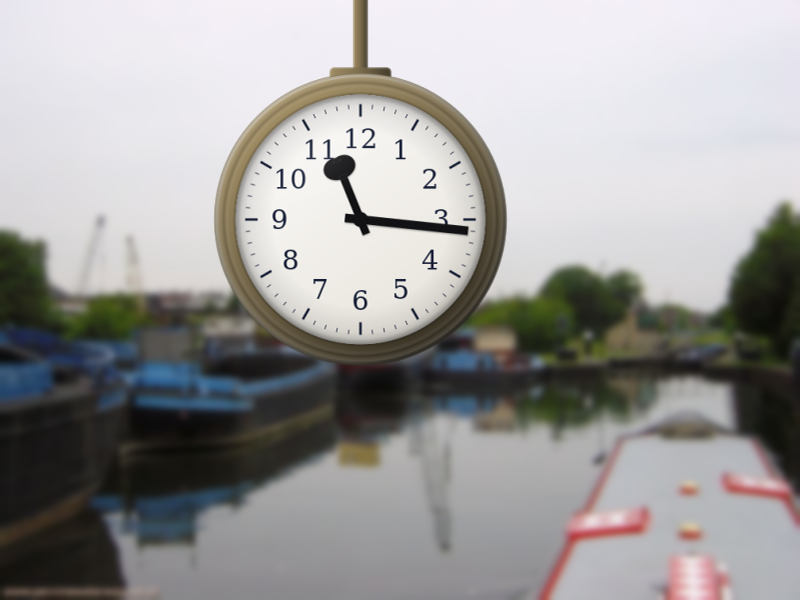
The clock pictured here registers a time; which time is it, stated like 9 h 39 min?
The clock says 11 h 16 min
